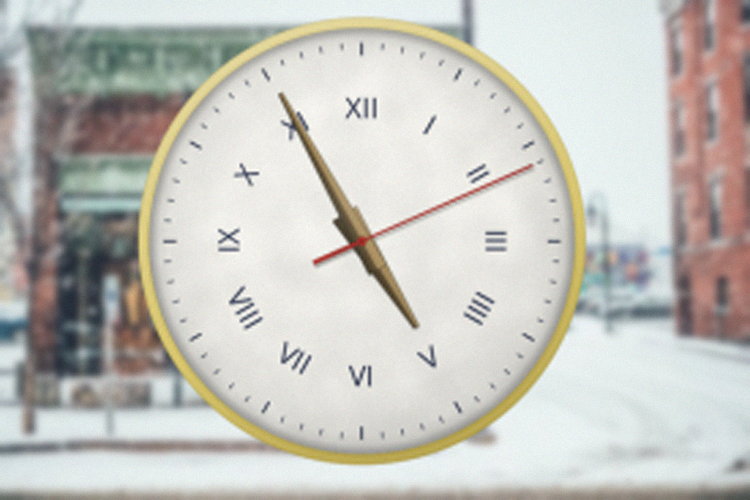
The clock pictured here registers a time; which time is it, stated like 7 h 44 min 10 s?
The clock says 4 h 55 min 11 s
